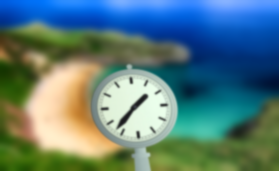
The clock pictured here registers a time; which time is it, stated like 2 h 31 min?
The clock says 1 h 37 min
